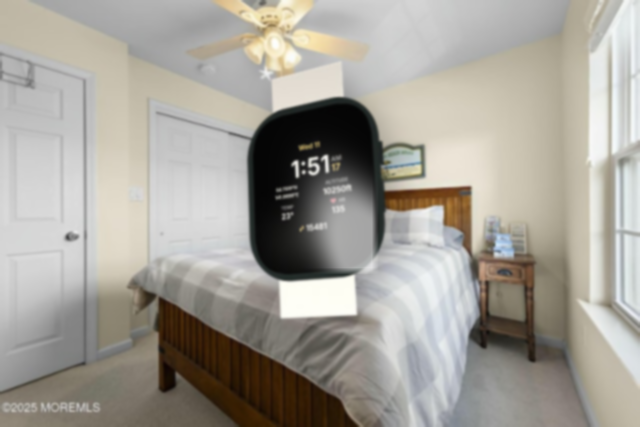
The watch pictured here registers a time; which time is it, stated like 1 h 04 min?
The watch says 1 h 51 min
